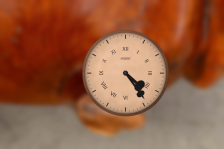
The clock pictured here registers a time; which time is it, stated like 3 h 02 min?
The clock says 4 h 24 min
